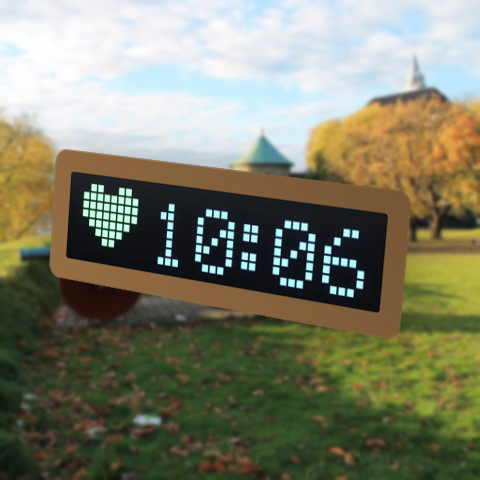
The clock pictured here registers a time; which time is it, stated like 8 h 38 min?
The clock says 10 h 06 min
